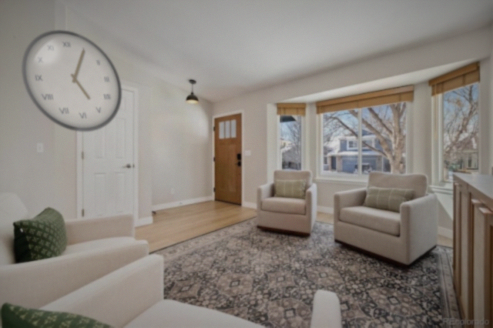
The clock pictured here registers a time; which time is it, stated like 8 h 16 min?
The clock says 5 h 05 min
